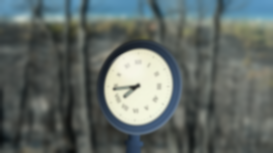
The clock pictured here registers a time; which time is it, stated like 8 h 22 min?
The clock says 7 h 44 min
